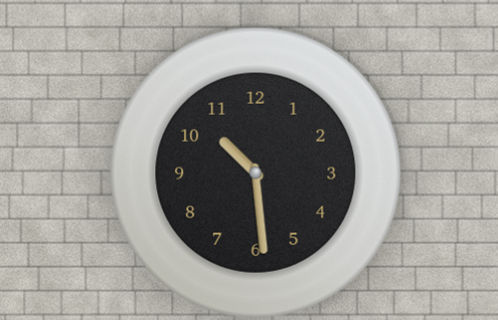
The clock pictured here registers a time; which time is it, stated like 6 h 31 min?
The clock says 10 h 29 min
